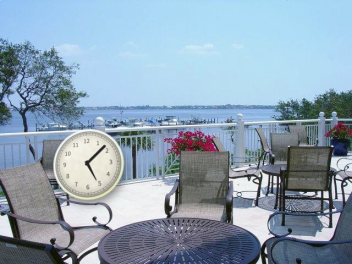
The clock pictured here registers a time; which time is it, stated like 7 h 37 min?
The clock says 5 h 08 min
